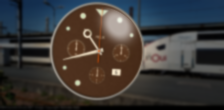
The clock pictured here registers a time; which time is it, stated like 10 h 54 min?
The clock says 10 h 42 min
